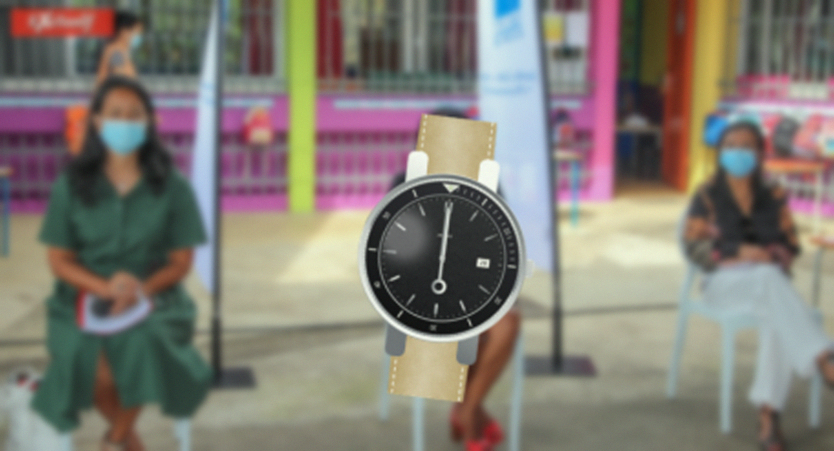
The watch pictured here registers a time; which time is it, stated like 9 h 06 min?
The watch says 6 h 00 min
